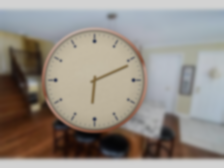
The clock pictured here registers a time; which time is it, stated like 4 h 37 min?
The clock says 6 h 11 min
